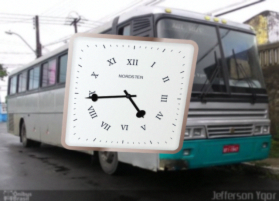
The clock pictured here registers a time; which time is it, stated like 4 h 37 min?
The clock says 4 h 44 min
